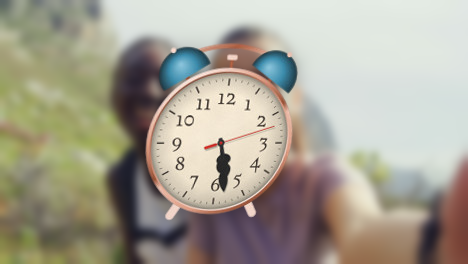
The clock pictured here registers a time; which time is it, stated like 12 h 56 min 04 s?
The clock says 5 h 28 min 12 s
